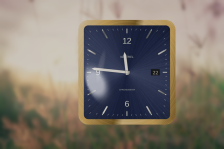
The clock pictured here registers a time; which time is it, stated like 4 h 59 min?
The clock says 11 h 46 min
